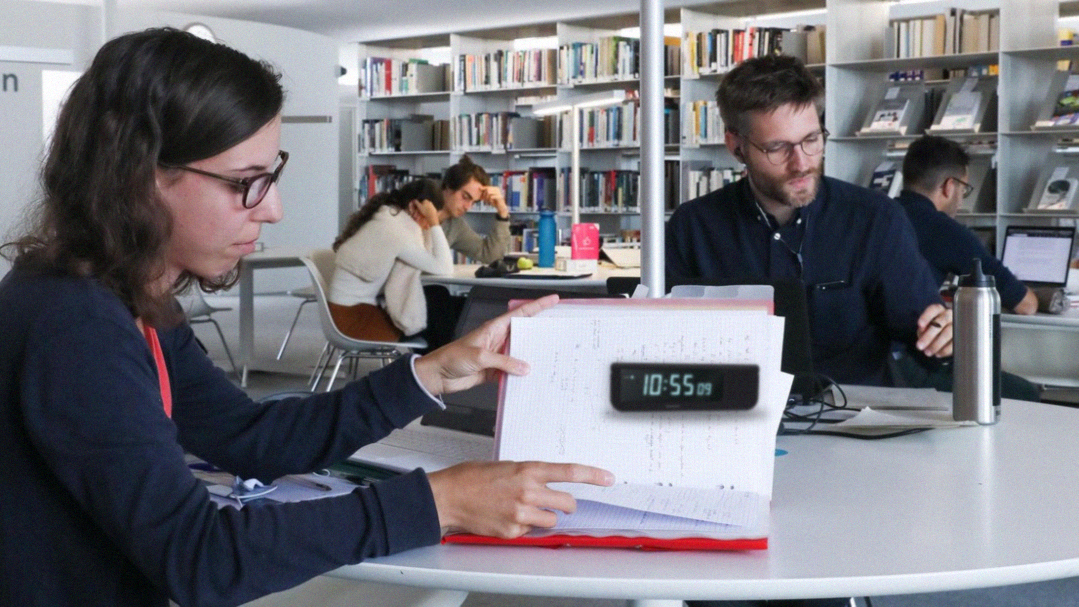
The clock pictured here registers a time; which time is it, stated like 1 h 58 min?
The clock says 10 h 55 min
